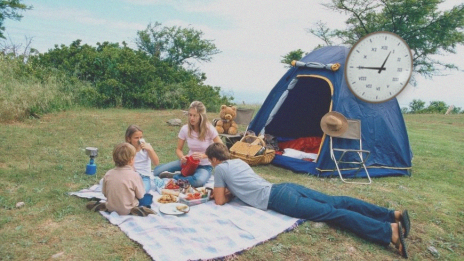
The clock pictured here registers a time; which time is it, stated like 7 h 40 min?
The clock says 12 h 45 min
